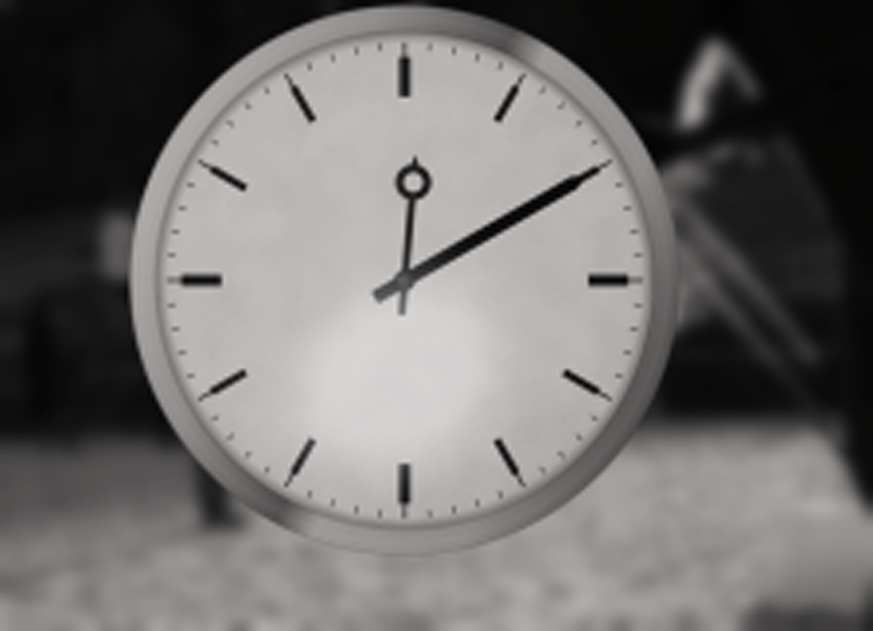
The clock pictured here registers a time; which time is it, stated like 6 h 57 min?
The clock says 12 h 10 min
